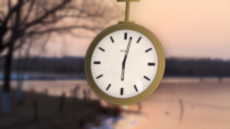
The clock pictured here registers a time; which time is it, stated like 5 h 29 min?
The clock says 6 h 02 min
